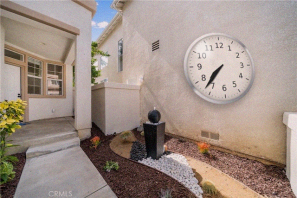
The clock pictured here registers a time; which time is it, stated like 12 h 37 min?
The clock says 7 h 37 min
